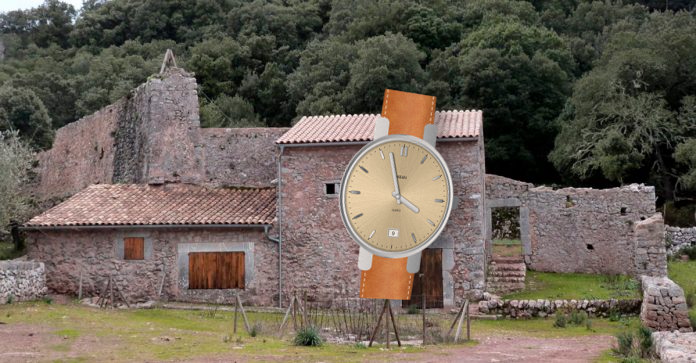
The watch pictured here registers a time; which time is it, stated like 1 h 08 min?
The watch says 3 h 57 min
